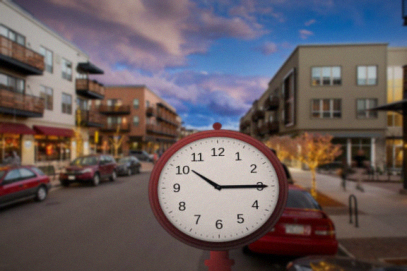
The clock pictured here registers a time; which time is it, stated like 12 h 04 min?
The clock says 10 h 15 min
